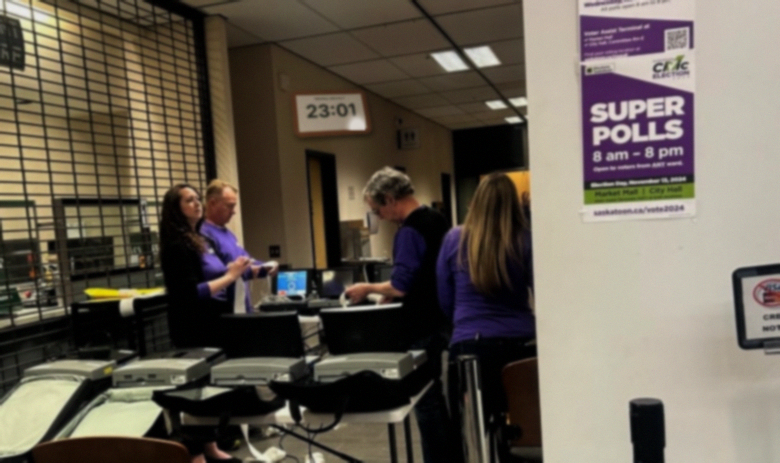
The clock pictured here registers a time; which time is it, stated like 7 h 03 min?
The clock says 23 h 01 min
